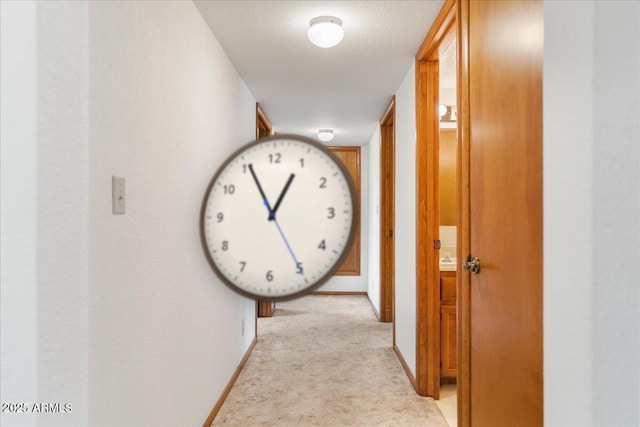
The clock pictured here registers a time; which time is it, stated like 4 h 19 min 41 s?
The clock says 12 h 55 min 25 s
